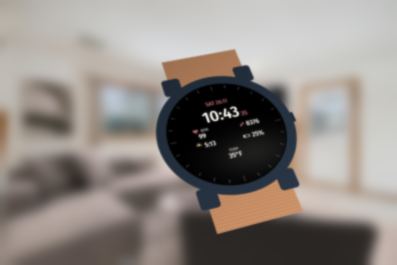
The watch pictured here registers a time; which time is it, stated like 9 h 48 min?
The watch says 10 h 43 min
